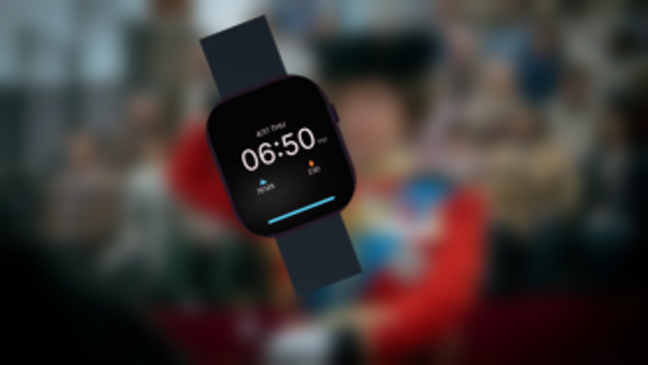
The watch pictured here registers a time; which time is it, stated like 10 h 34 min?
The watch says 6 h 50 min
